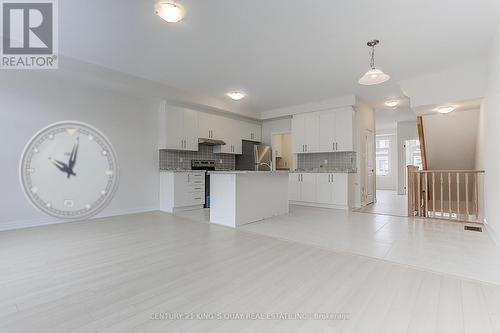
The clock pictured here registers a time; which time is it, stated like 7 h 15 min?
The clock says 10 h 02 min
